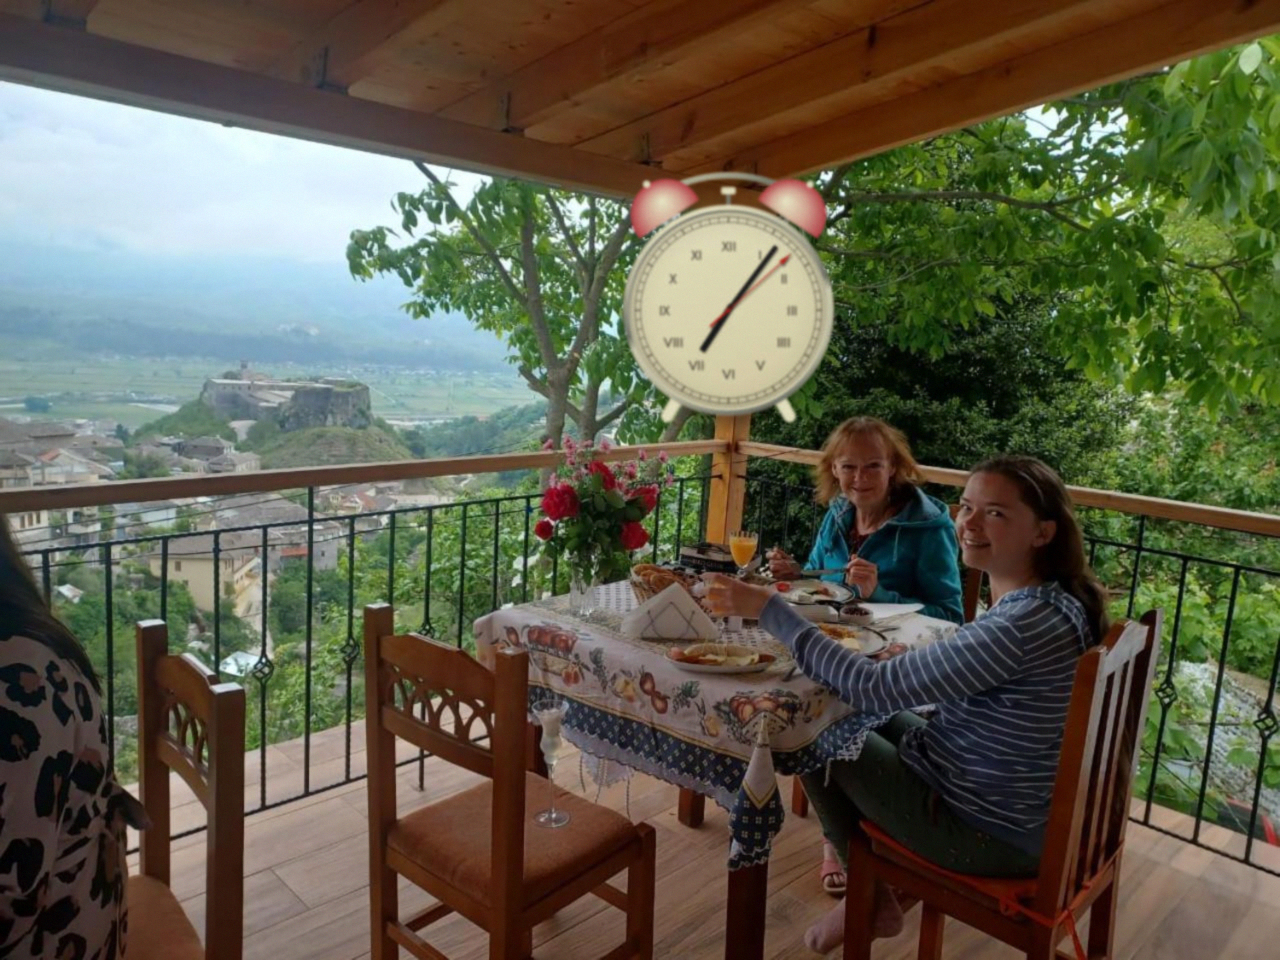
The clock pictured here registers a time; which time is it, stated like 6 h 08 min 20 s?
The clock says 7 h 06 min 08 s
